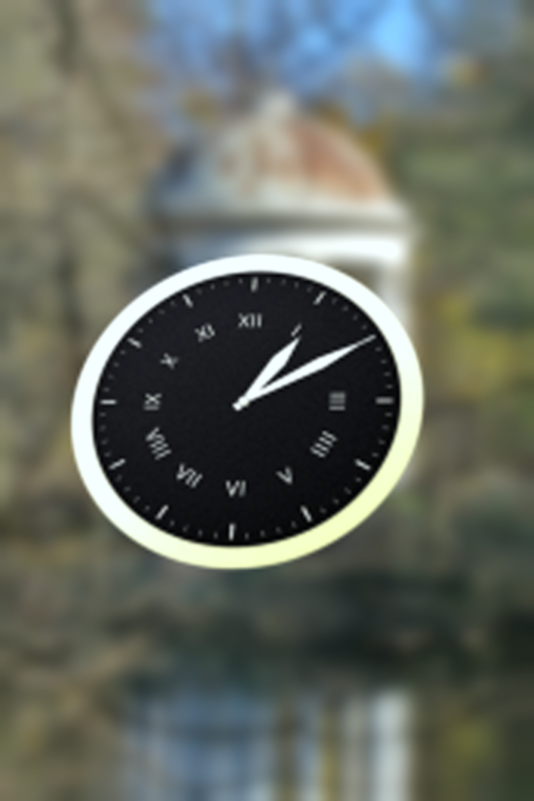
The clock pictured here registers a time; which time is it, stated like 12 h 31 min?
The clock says 1 h 10 min
